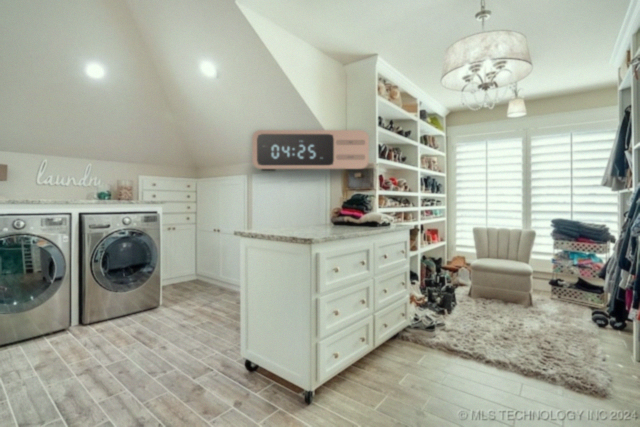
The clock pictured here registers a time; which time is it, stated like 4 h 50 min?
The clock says 4 h 25 min
